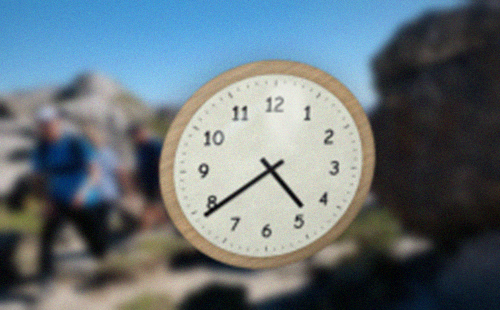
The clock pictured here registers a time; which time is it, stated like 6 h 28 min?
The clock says 4 h 39 min
